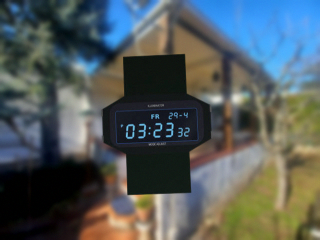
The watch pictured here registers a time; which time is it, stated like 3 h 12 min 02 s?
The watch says 3 h 23 min 32 s
